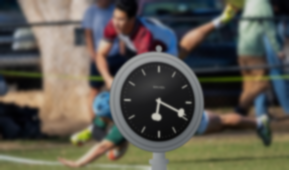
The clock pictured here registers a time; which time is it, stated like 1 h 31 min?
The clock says 6 h 19 min
